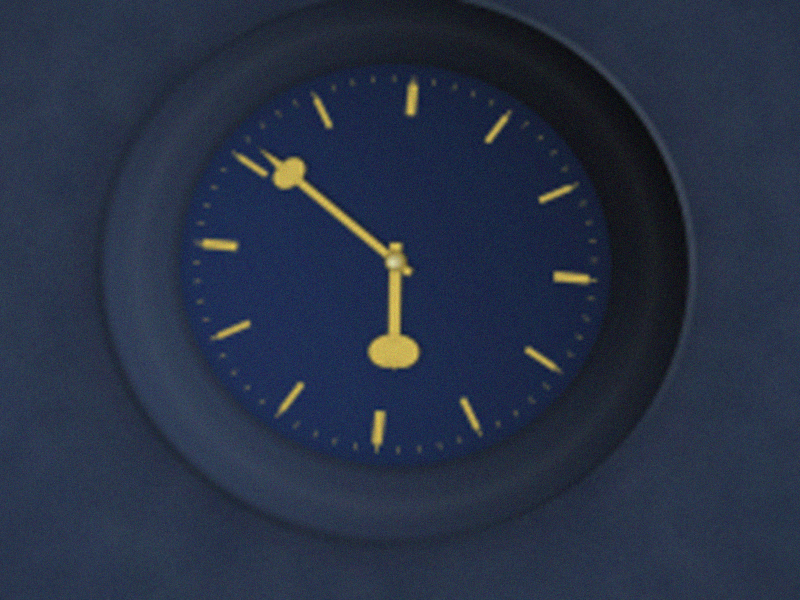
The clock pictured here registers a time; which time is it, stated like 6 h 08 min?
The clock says 5 h 51 min
